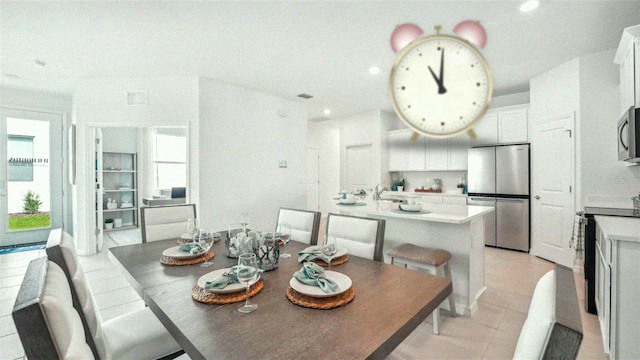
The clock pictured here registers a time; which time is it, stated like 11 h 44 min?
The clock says 11 h 01 min
